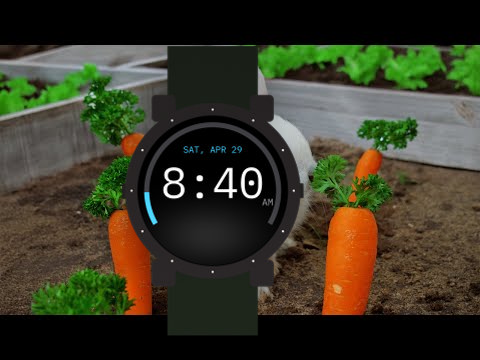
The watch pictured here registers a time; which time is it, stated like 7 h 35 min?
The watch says 8 h 40 min
